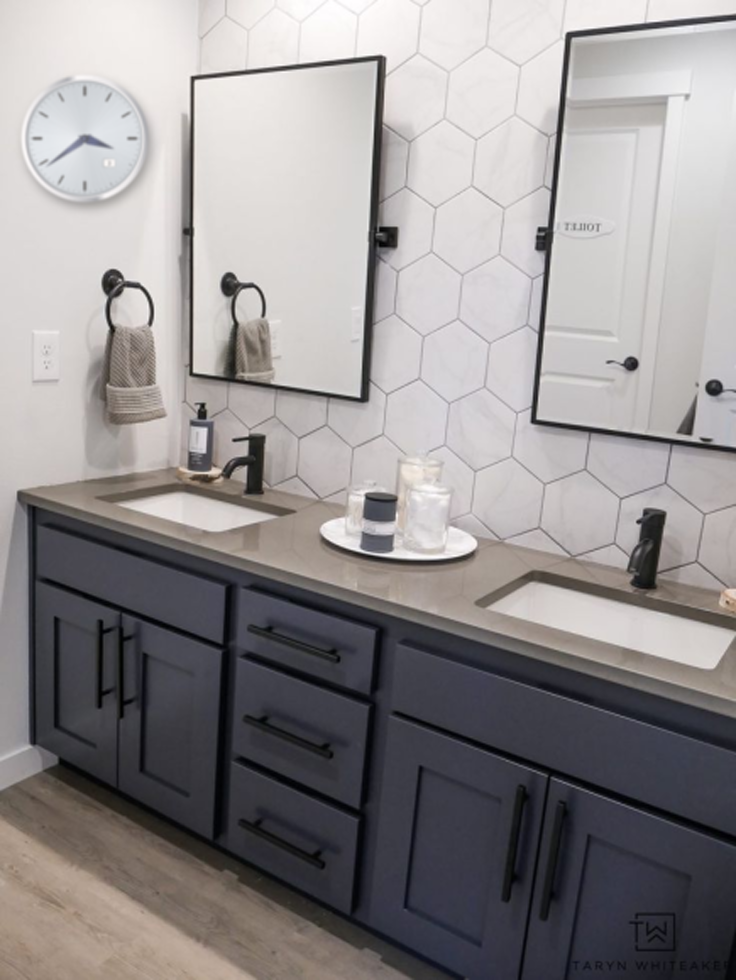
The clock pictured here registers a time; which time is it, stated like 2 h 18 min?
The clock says 3 h 39 min
